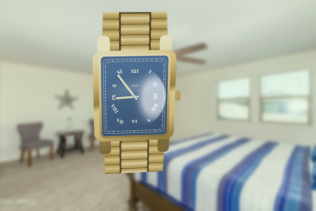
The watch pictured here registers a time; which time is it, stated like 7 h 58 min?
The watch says 8 h 54 min
